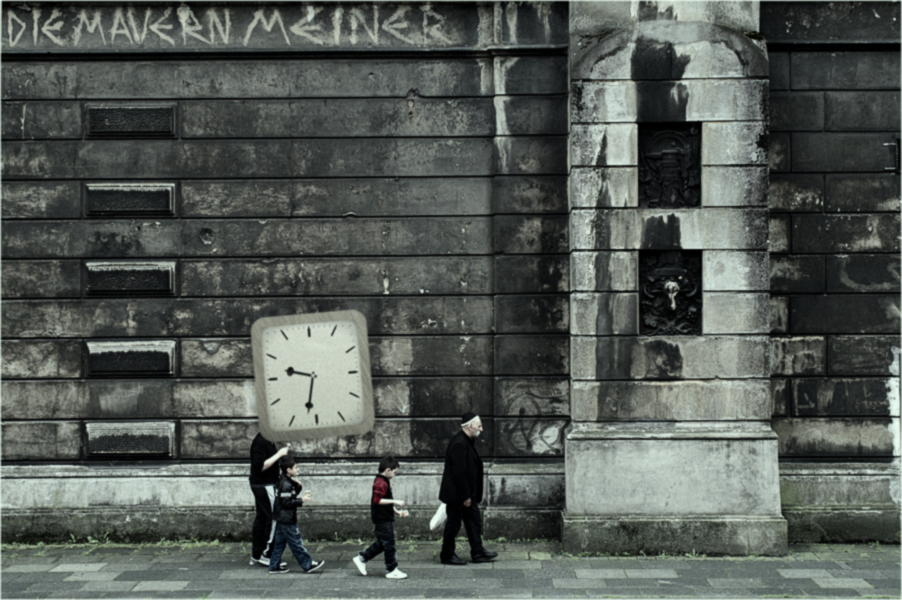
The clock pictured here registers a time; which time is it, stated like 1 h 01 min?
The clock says 9 h 32 min
